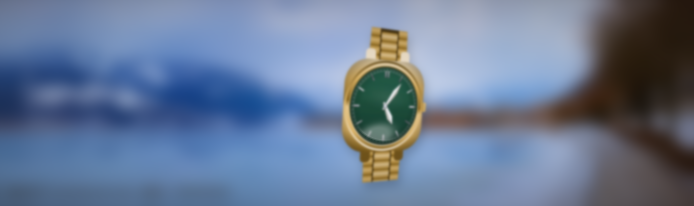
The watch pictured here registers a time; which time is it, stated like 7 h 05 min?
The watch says 5 h 06 min
